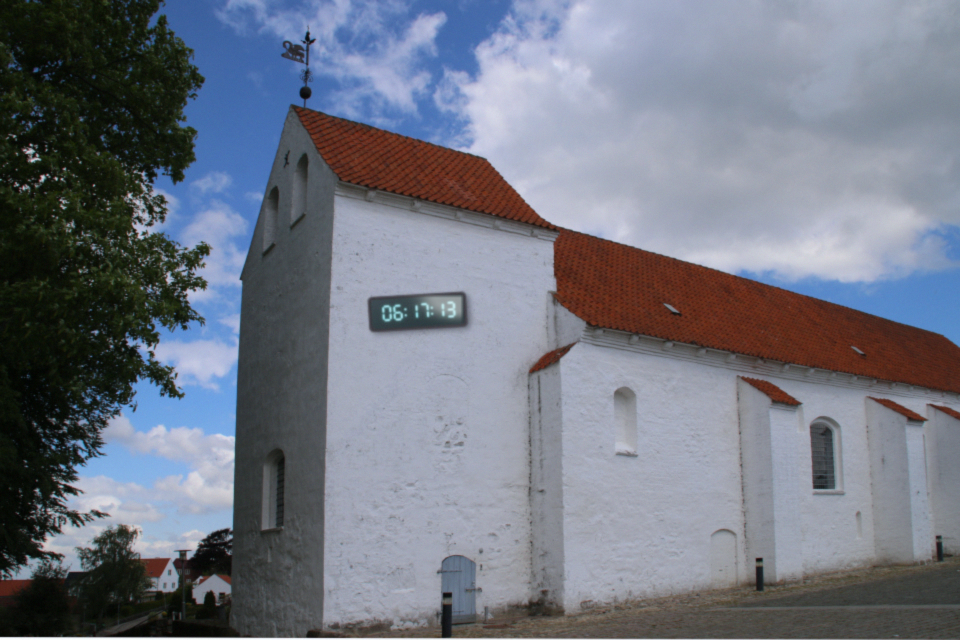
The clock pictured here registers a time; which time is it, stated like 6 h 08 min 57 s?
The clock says 6 h 17 min 13 s
